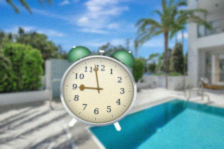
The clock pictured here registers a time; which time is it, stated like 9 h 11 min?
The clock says 8 h 58 min
